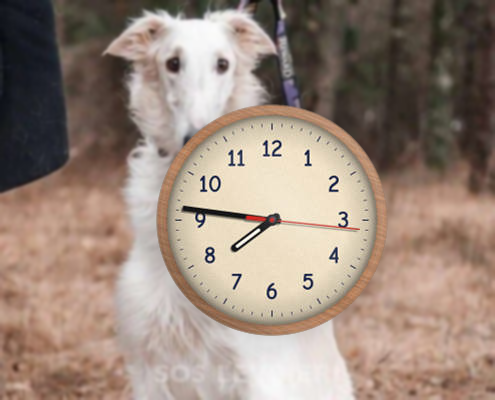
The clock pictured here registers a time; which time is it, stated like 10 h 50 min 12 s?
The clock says 7 h 46 min 16 s
